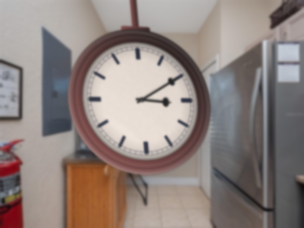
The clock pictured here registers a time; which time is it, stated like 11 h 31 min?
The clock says 3 h 10 min
